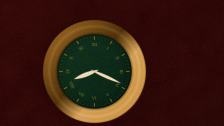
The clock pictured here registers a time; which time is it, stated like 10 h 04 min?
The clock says 8 h 19 min
